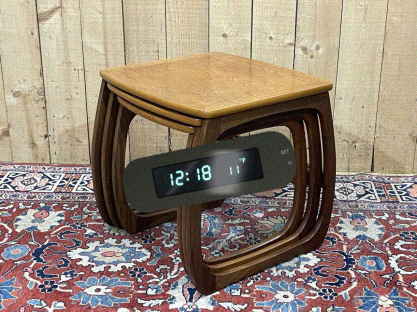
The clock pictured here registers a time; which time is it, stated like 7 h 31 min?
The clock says 12 h 18 min
